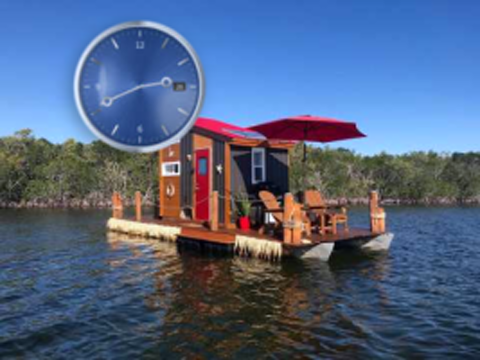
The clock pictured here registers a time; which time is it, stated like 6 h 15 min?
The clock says 2 h 41 min
